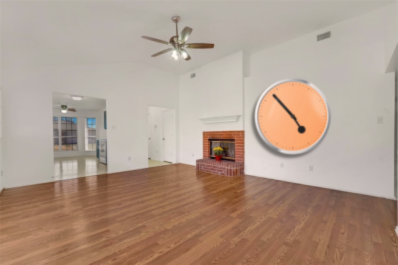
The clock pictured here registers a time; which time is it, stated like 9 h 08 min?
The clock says 4 h 53 min
